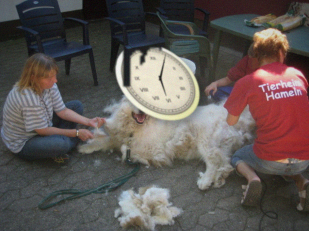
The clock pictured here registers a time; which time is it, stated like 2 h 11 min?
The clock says 6 h 05 min
